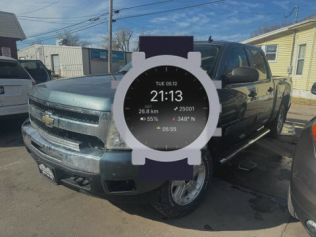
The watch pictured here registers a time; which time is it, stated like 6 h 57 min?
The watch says 21 h 13 min
